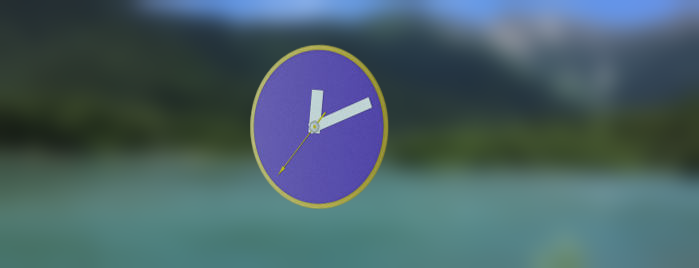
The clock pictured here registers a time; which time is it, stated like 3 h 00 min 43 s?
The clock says 12 h 11 min 37 s
